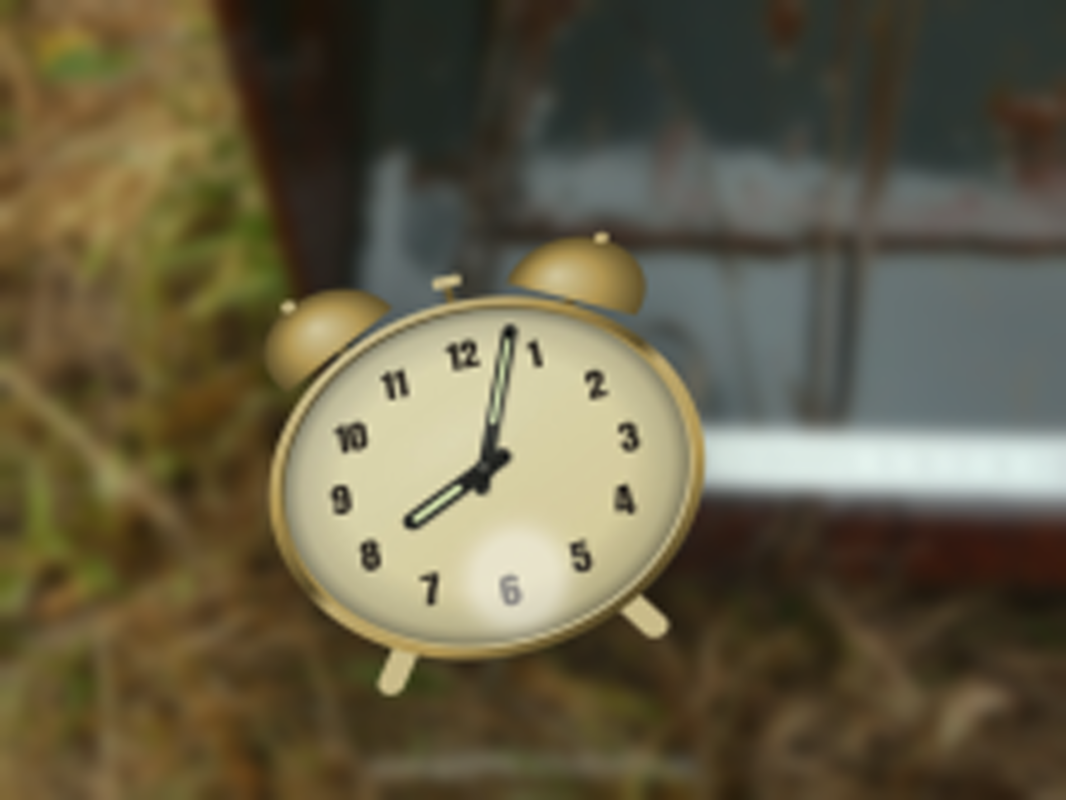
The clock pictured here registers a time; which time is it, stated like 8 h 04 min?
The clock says 8 h 03 min
